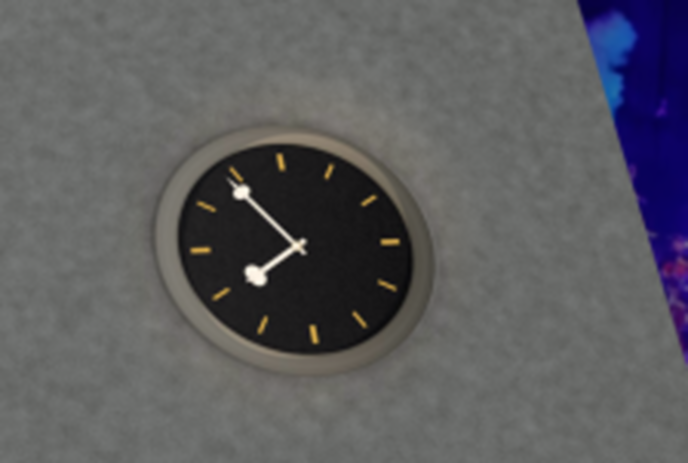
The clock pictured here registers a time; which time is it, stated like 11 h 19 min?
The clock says 7 h 54 min
